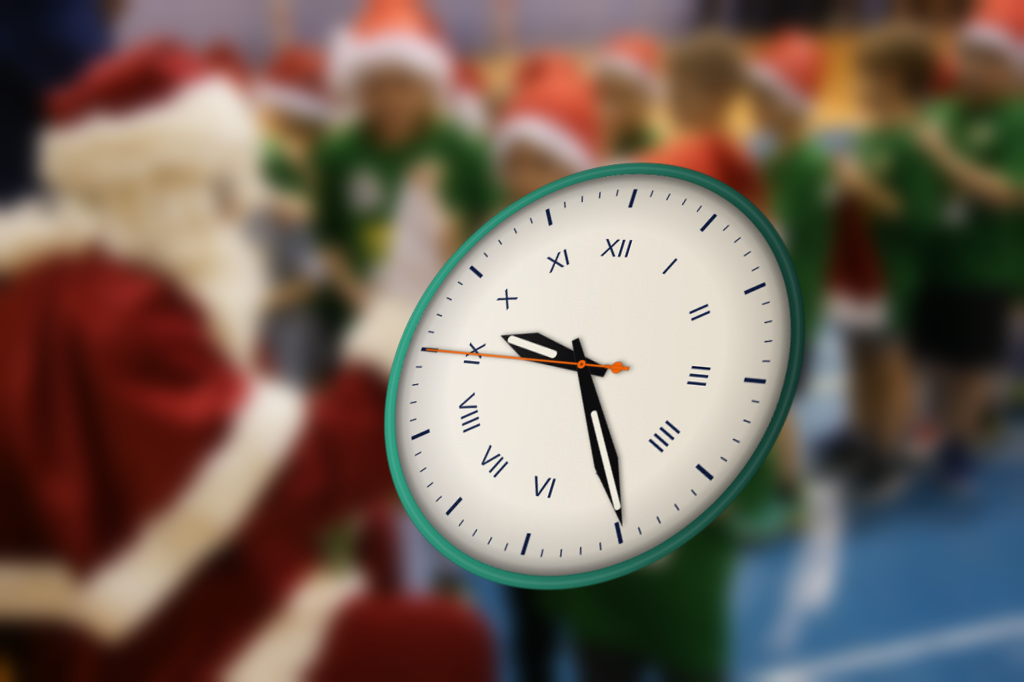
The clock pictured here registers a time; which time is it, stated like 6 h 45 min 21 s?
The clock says 9 h 24 min 45 s
